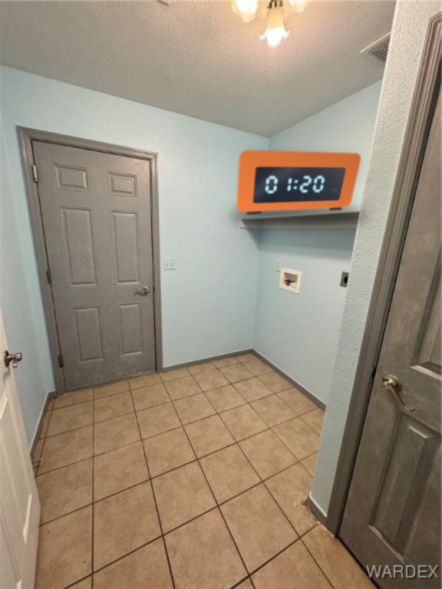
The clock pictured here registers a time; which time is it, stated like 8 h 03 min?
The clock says 1 h 20 min
